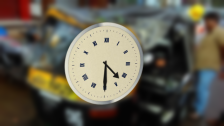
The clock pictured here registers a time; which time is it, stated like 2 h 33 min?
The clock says 4 h 30 min
